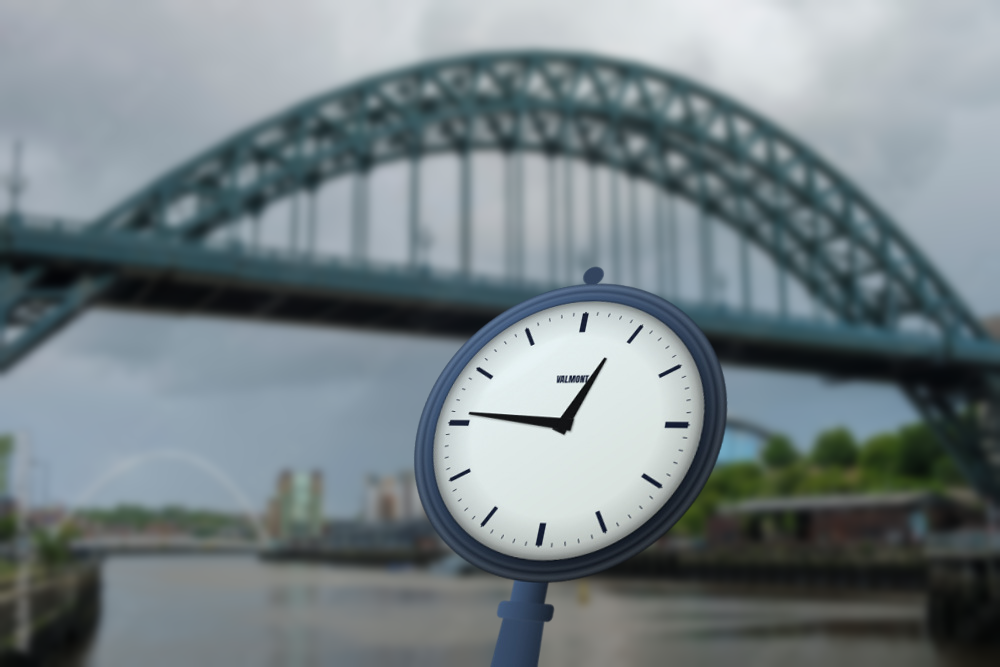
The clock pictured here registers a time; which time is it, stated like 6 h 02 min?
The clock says 12 h 46 min
